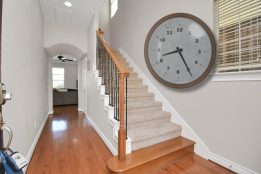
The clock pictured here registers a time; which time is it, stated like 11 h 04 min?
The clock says 8 h 25 min
